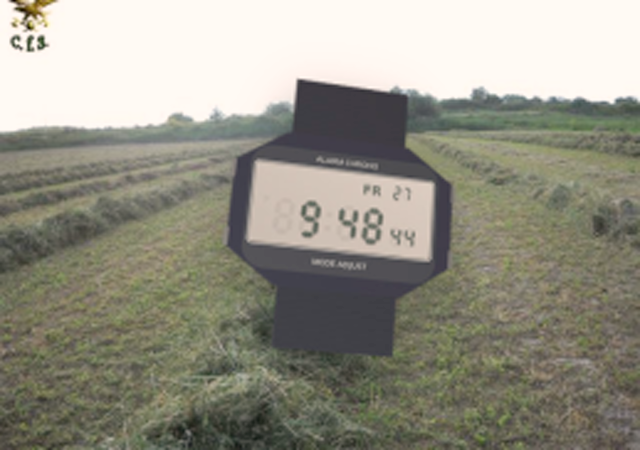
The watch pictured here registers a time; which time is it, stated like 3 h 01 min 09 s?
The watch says 9 h 48 min 44 s
